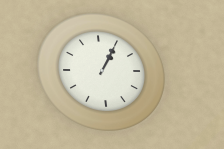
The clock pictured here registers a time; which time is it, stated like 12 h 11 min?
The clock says 1 h 05 min
